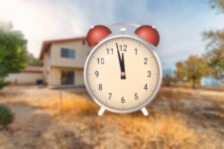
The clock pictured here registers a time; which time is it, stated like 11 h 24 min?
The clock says 11 h 58 min
